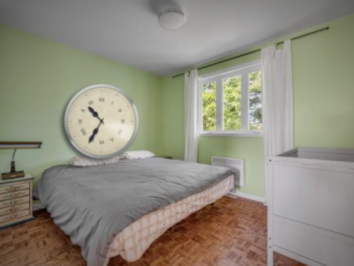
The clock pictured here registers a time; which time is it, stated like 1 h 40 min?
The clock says 10 h 35 min
